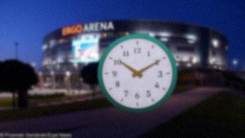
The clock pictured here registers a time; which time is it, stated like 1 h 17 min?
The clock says 10 h 10 min
